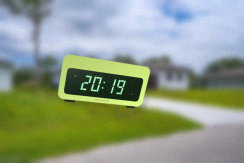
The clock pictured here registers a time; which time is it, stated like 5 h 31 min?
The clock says 20 h 19 min
